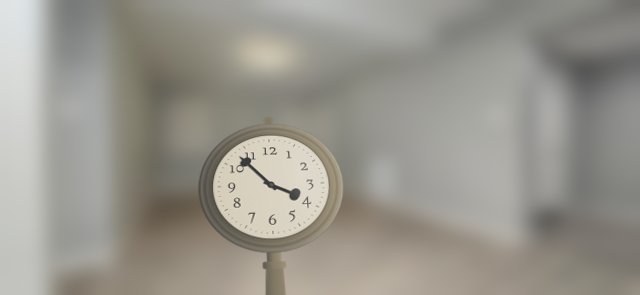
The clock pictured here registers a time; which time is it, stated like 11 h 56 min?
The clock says 3 h 53 min
